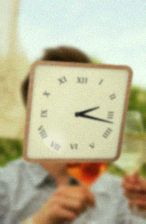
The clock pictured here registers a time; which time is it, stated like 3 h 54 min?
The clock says 2 h 17 min
